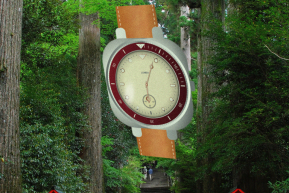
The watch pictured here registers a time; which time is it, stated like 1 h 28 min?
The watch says 6 h 04 min
